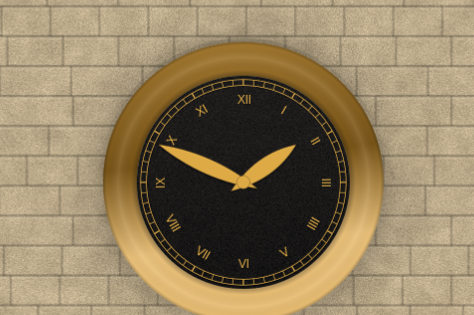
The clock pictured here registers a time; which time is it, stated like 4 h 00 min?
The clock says 1 h 49 min
